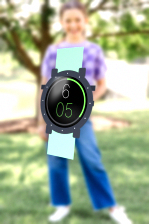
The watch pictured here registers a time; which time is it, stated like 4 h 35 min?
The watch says 6 h 05 min
